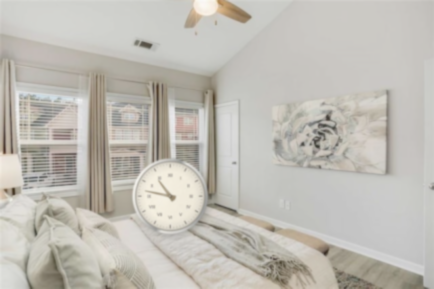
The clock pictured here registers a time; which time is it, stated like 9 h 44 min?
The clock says 10 h 47 min
